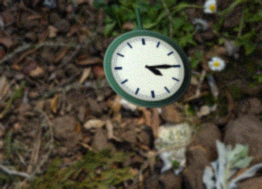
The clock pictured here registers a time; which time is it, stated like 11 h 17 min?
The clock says 4 h 15 min
